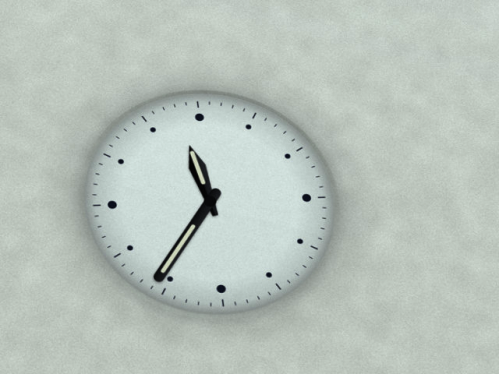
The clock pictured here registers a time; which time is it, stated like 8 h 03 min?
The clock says 11 h 36 min
